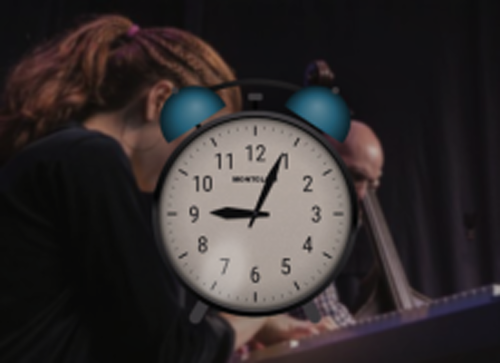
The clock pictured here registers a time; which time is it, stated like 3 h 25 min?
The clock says 9 h 04 min
